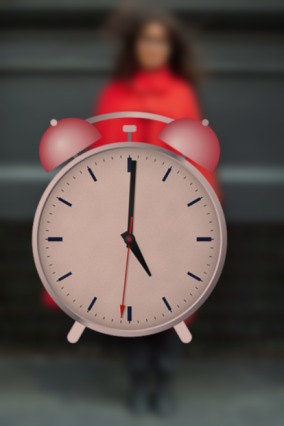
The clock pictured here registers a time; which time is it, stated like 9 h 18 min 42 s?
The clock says 5 h 00 min 31 s
